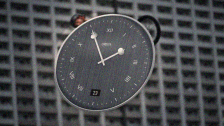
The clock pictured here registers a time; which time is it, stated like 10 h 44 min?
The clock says 1 h 55 min
